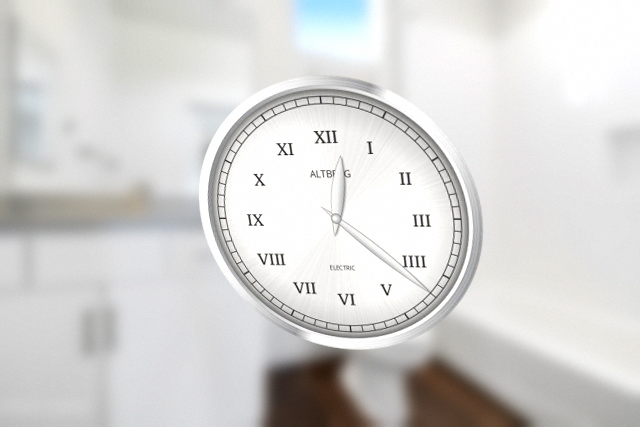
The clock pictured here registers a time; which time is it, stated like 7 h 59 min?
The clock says 12 h 22 min
